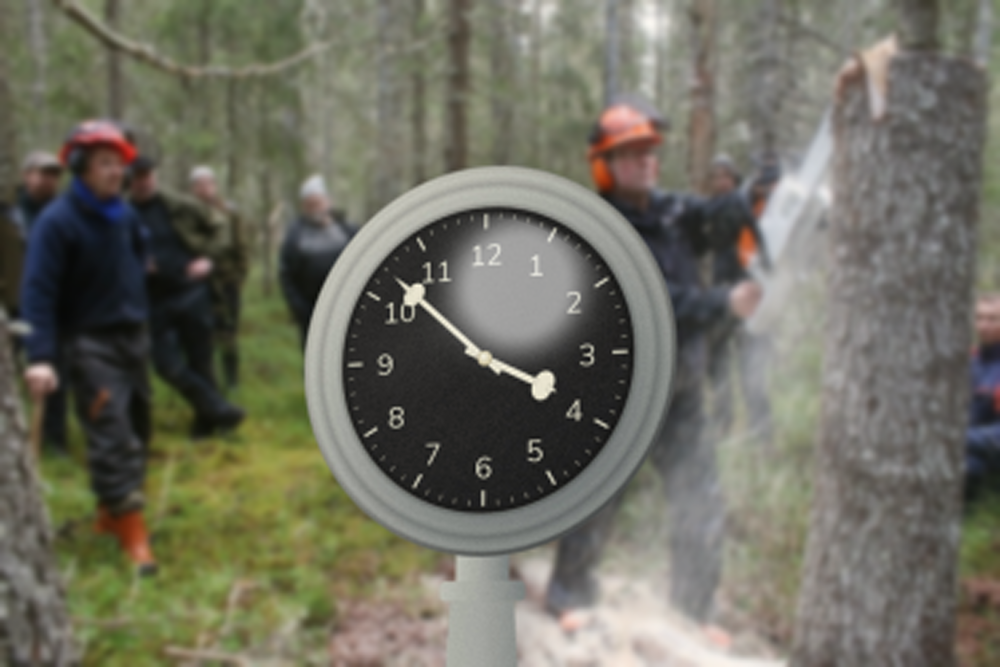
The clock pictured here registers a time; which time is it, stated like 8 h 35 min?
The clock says 3 h 52 min
